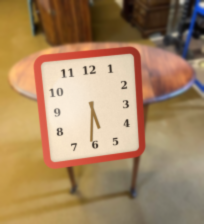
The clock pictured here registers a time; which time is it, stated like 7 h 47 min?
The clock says 5 h 31 min
